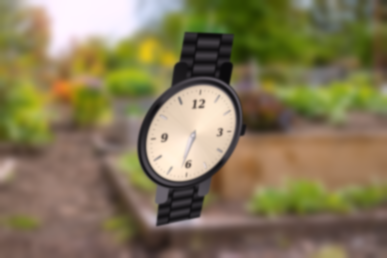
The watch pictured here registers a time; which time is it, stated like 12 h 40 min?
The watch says 6 h 32 min
